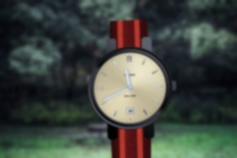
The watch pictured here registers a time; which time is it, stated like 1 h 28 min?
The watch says 11 h 41 min
